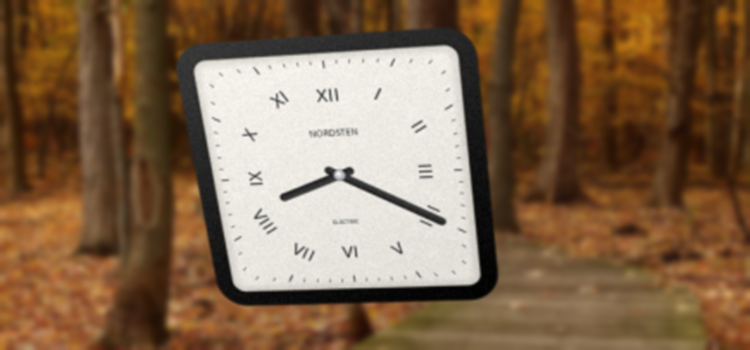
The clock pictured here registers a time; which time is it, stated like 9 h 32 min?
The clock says 8 h 20 min
